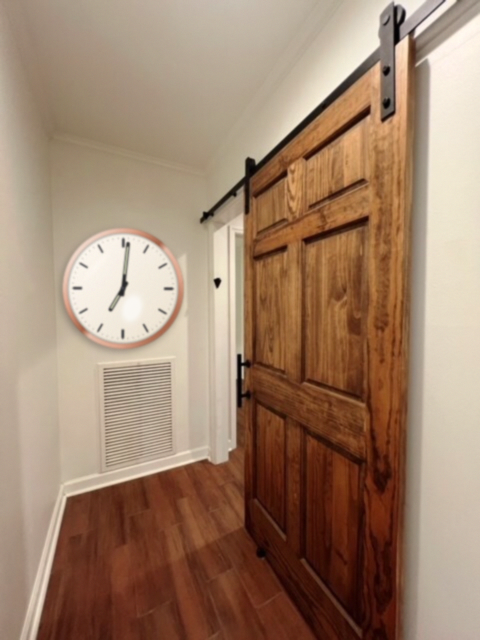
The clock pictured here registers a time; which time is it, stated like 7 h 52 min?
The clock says 7 h 01 min
